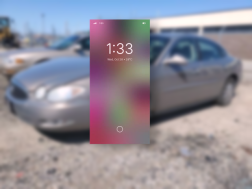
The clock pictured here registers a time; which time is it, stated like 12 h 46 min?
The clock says 1 h 33 min
